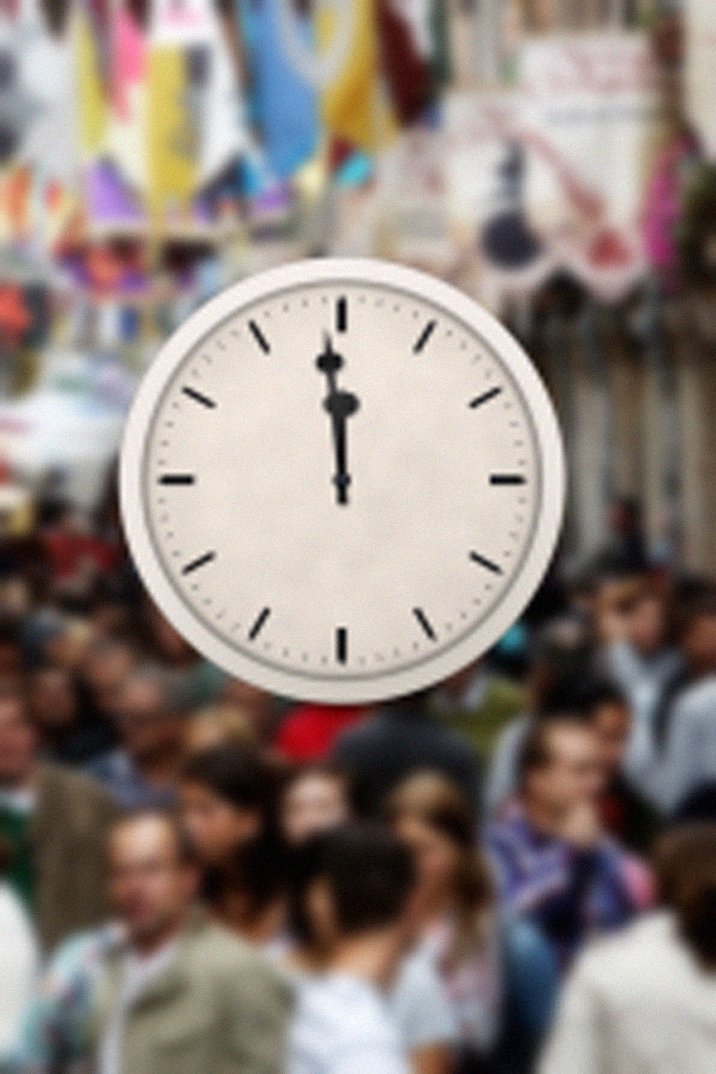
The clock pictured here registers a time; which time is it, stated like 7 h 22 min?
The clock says 11 h 59 min
